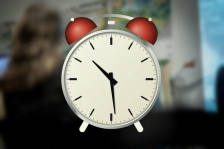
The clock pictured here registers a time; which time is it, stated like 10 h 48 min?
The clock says 10 h 29 min
